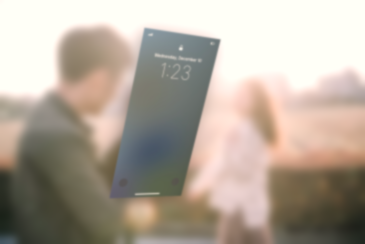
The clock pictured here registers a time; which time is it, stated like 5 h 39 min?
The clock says 1 h 23 min
